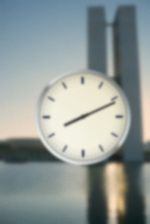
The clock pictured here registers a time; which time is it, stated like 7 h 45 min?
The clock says 8 h 11 min
